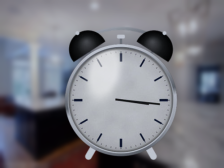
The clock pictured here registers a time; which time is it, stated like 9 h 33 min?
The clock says 3 h 16 min
